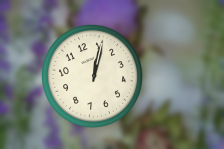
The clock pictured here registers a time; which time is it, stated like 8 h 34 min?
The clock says 1 h 06 min
